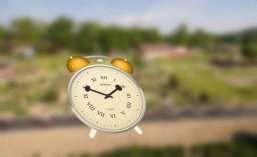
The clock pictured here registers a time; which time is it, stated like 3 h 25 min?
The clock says 1 h 49 min
